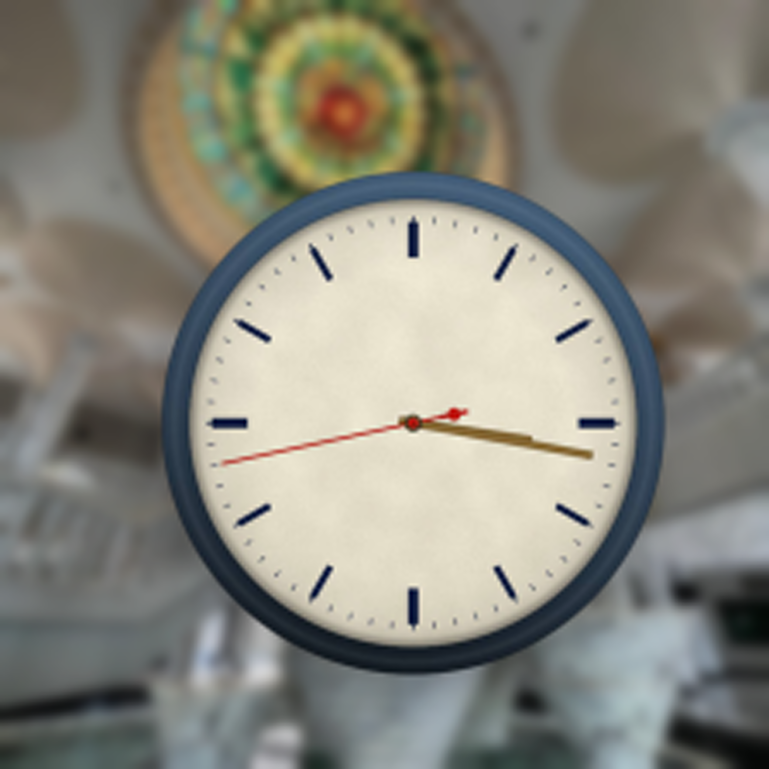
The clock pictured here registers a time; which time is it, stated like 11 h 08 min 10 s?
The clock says 3 h 16 min 43 s
